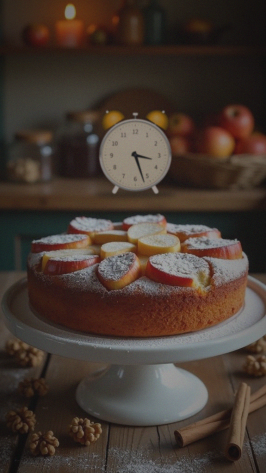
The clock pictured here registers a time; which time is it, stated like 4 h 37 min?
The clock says 3 h 27 min
